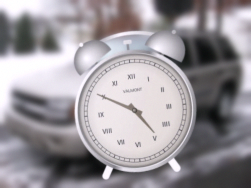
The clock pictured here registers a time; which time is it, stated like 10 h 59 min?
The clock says 4 h 50 min
